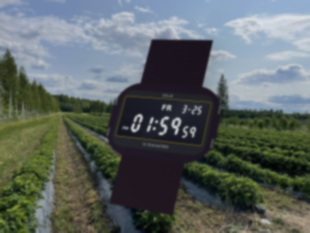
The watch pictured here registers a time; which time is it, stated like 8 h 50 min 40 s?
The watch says 1 h 59 min 59 s
